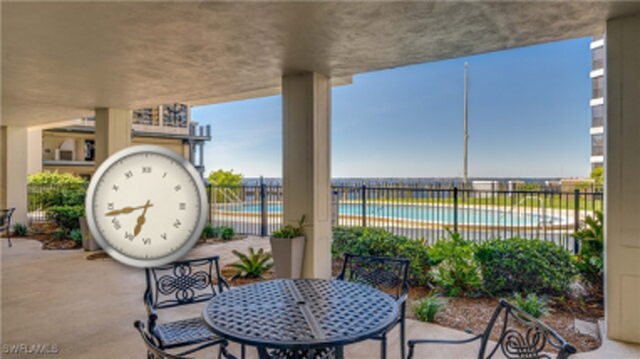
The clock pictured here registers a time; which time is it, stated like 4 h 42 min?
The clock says 6 h 43 min
